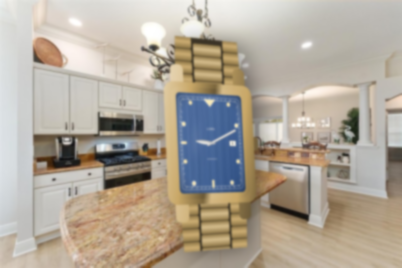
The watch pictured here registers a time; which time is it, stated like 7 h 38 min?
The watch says 9 h 11 min
